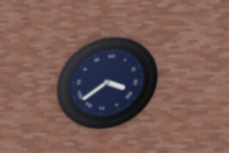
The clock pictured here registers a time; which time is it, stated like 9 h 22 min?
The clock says 3 h 38 min
